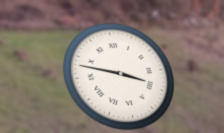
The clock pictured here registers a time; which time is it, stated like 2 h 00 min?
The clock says 3 h 48 min
